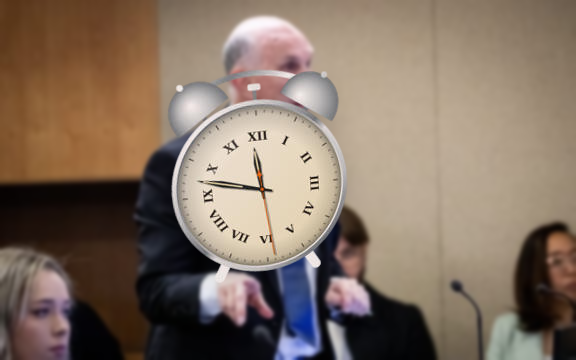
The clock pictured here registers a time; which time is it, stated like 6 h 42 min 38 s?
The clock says 11 h 47 min 29 s
